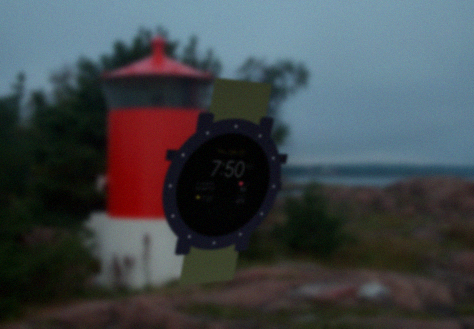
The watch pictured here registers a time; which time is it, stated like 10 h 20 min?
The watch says 7 h 50 min
